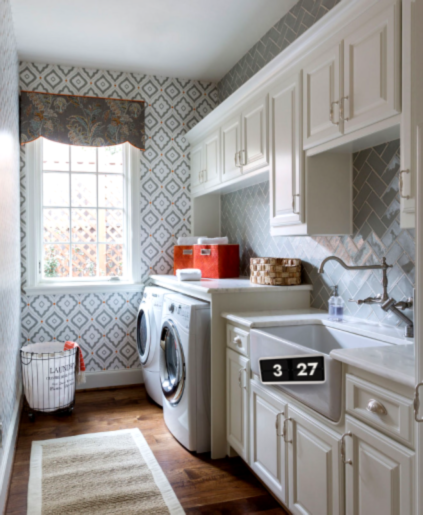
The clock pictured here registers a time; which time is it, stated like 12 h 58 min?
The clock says 3 h 27 min
